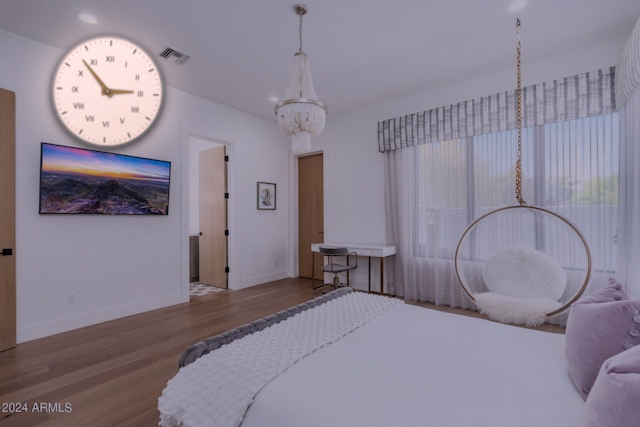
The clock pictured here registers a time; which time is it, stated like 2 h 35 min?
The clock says 2 h 53 min
